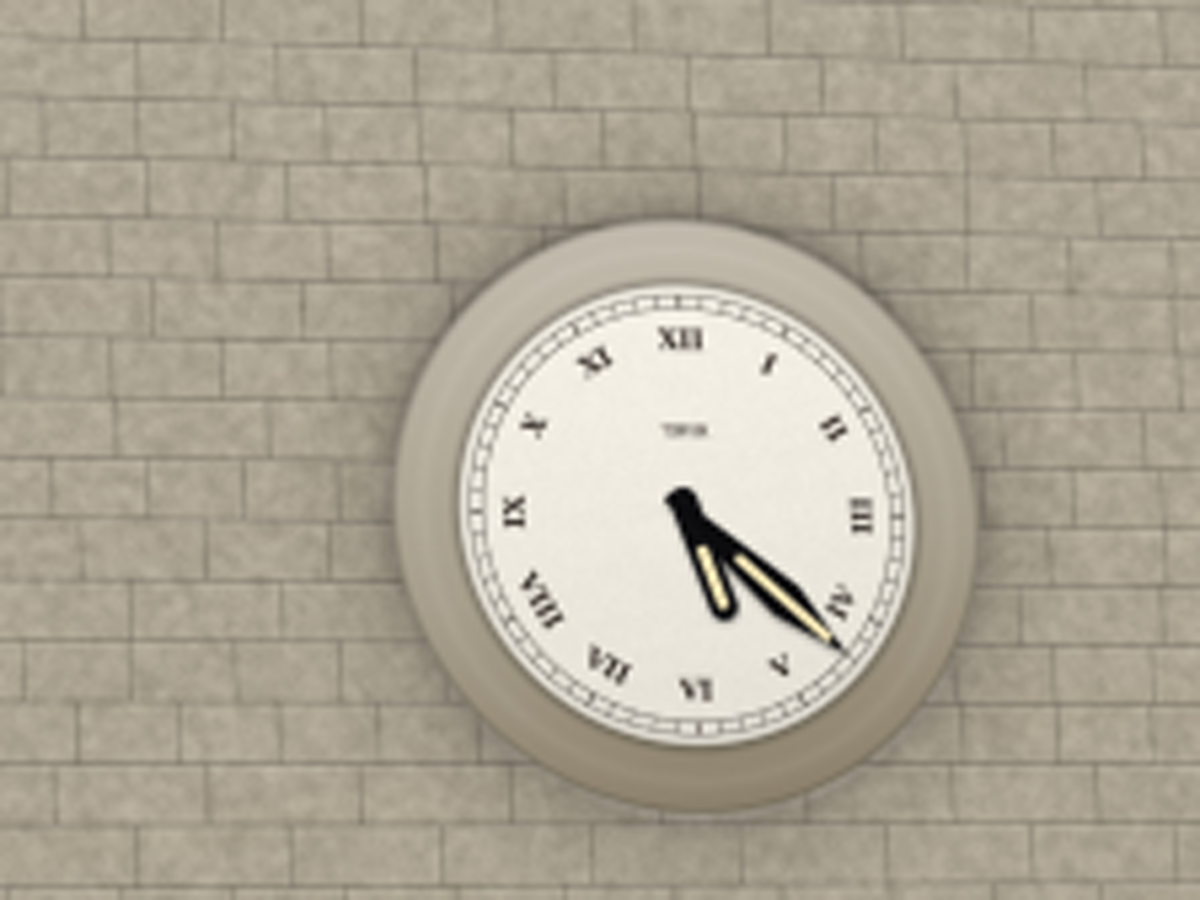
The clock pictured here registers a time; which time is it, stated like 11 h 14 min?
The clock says 5 h 22 min
